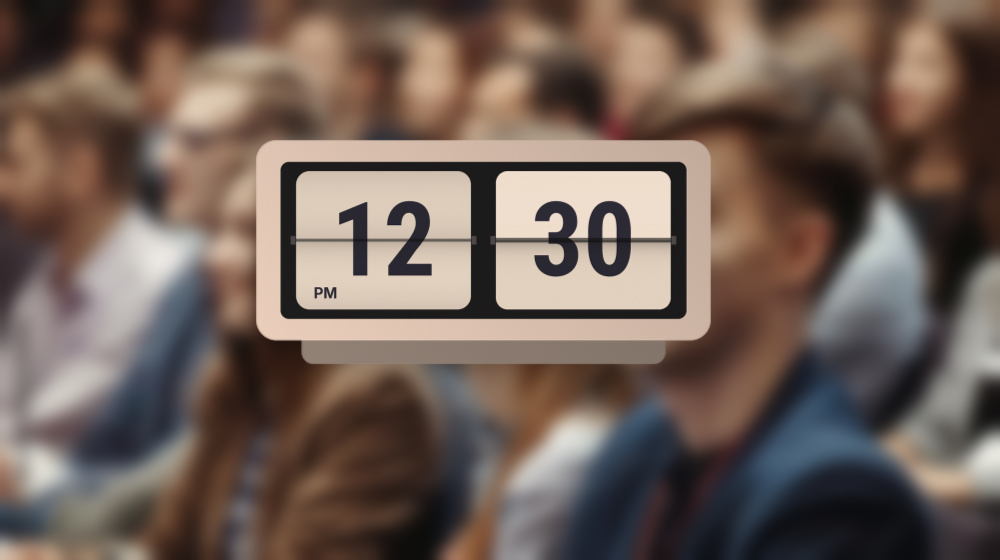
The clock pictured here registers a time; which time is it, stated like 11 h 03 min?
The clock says 12 h 30 min
